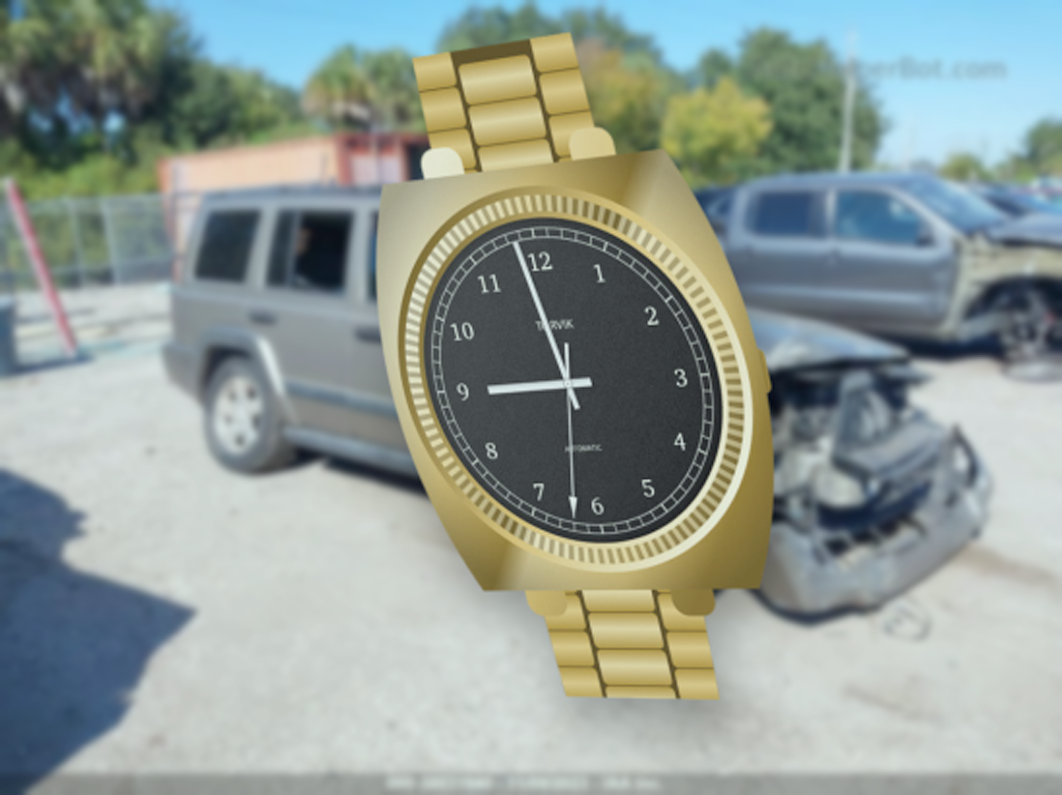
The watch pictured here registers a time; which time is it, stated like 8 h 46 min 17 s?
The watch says 8 h 58 min 32 s
